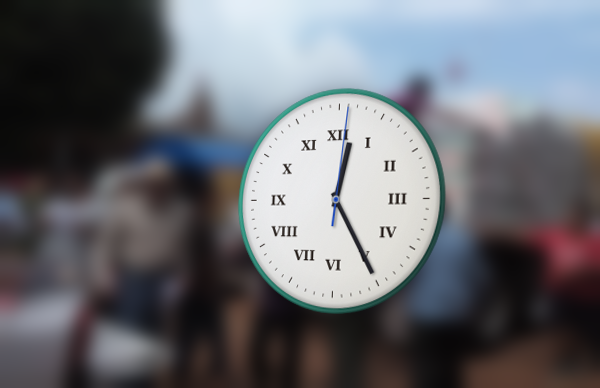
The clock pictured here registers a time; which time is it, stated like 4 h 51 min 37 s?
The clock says 12 h 25 min 01 s
